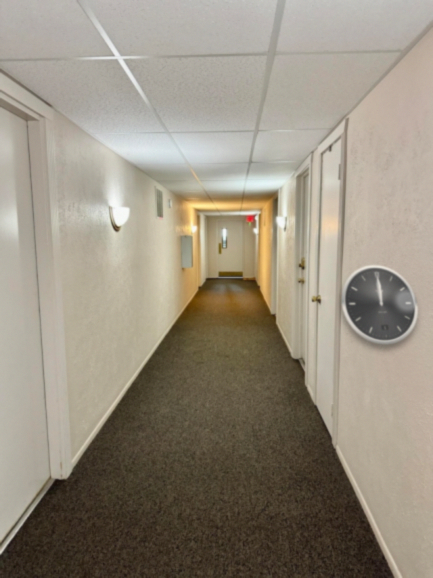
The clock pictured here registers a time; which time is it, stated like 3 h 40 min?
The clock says 12 h 00 min
